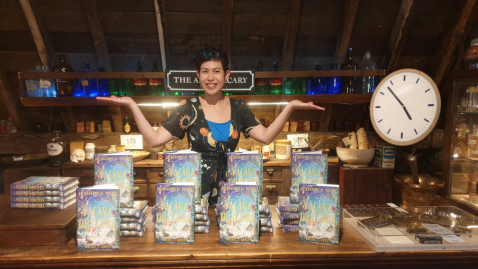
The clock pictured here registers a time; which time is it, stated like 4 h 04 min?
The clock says 4 h 53 min
